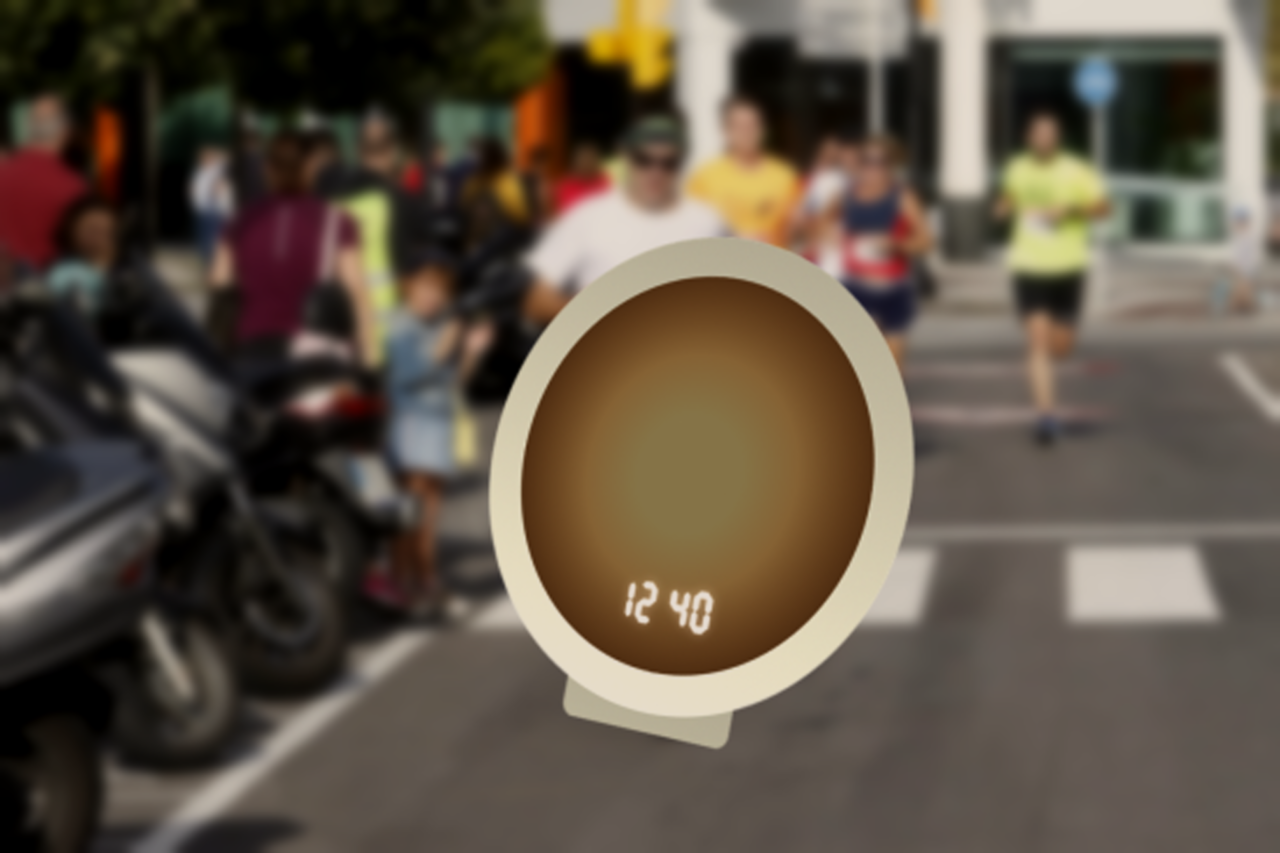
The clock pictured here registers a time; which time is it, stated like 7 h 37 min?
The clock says 12 h 40 min
